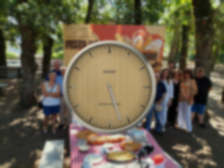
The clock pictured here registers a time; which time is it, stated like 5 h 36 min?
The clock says 5 h 27 min
